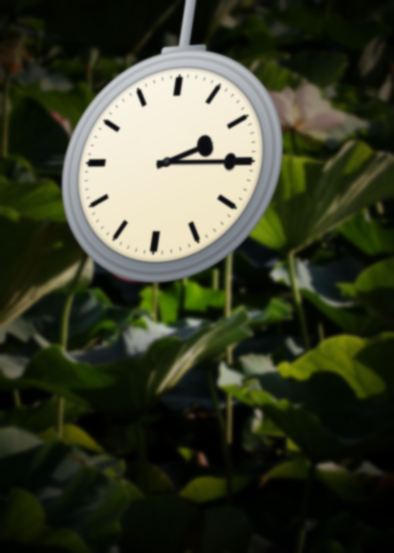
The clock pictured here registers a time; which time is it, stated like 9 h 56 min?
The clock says 2 h 15 min
